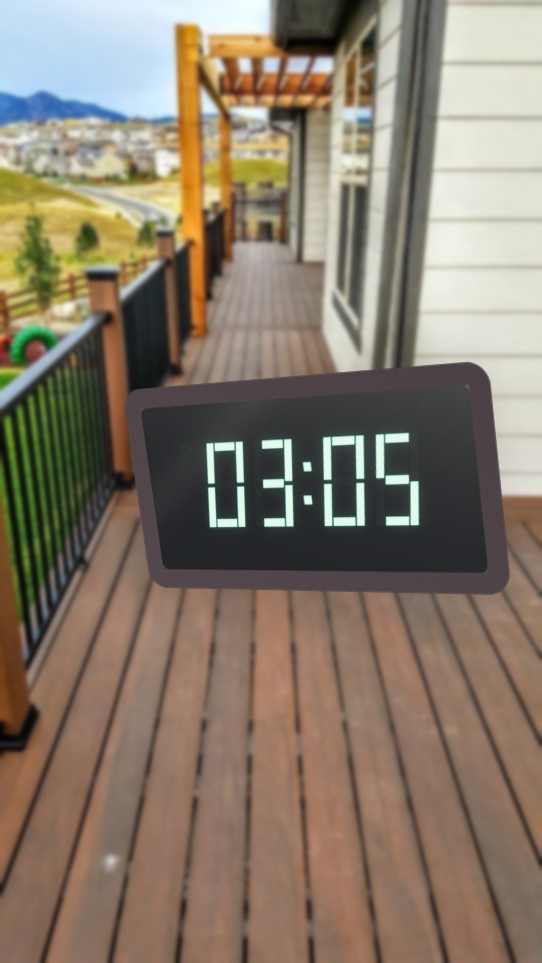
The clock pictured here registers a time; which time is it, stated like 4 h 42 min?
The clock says 3 h 05 min
